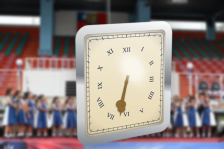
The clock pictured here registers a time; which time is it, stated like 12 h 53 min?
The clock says 6 h 32 min
